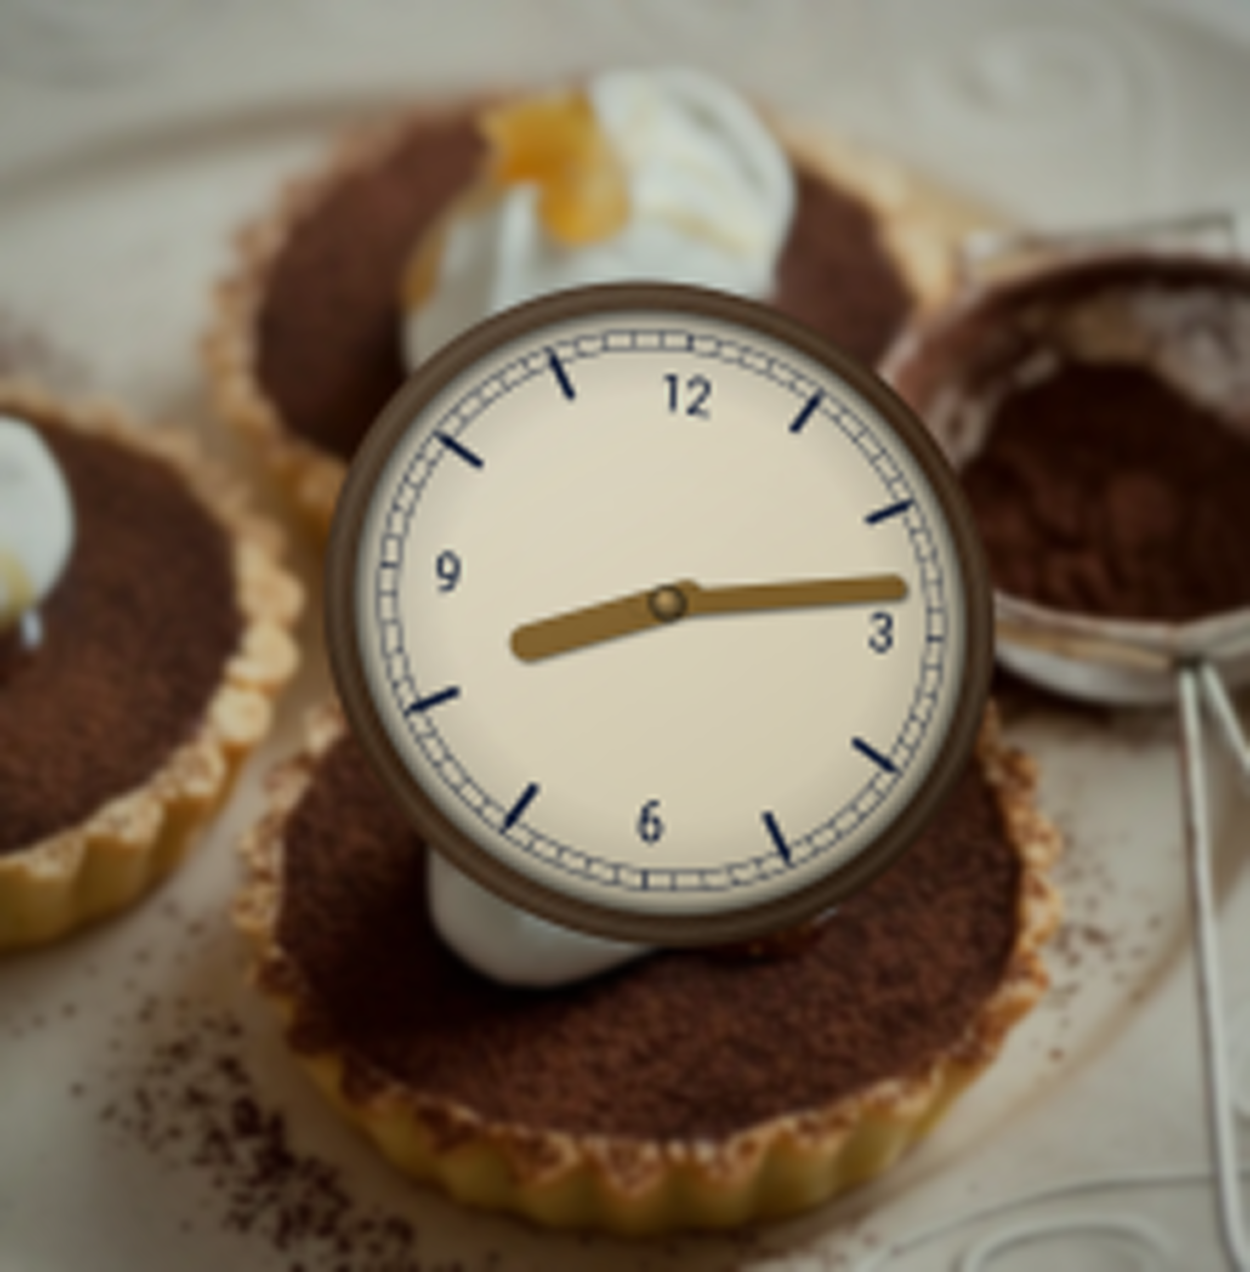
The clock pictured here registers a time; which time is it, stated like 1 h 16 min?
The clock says 8 h 13 min
